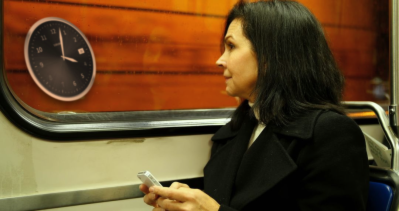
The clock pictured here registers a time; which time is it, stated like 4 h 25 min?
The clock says 4 h 03 min
